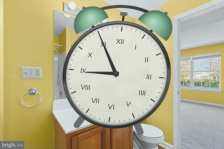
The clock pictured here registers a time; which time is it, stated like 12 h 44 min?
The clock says 8 h 55 min
